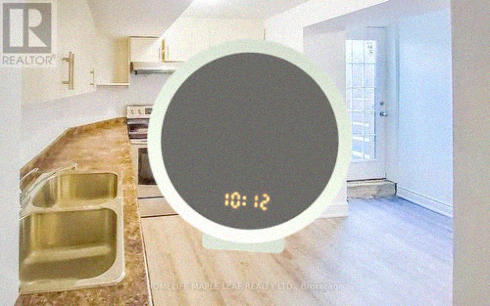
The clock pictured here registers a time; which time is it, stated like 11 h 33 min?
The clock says 10 h 12 min
